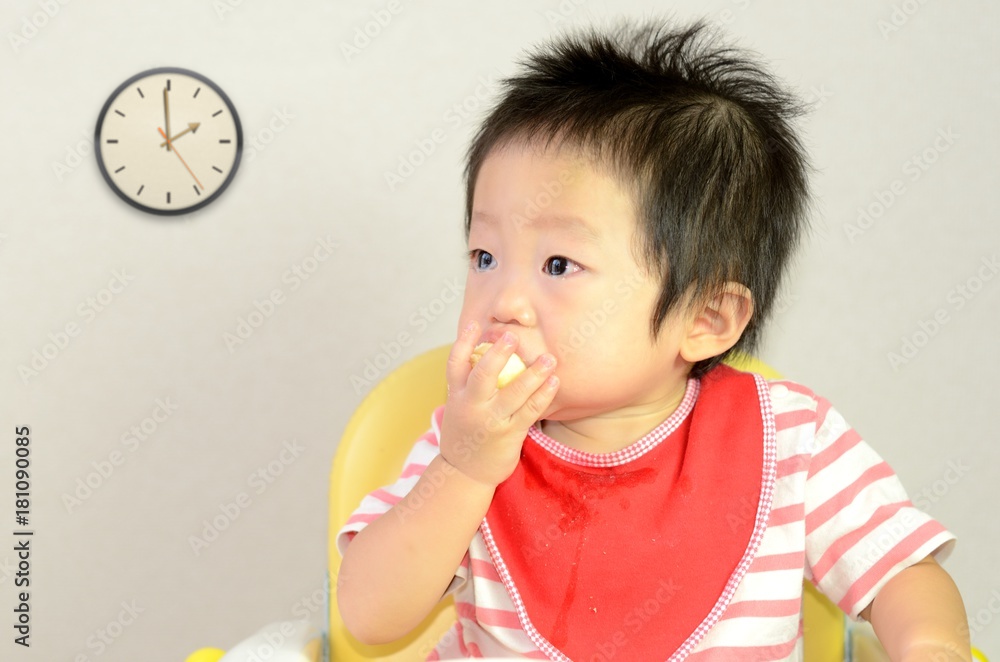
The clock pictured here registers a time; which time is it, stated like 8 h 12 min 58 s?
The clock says 1 h 59 min 24 s
